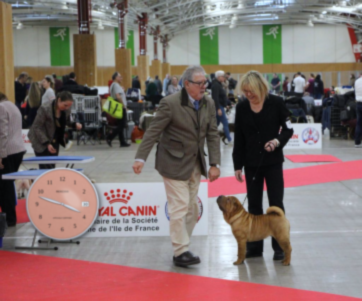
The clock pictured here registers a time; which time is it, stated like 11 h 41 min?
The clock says 3 h 48 min
